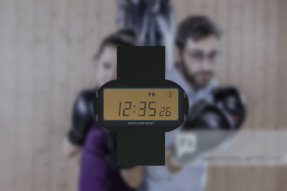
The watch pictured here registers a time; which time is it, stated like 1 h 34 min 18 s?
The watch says 12 h 35 min 26 s
